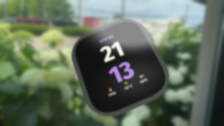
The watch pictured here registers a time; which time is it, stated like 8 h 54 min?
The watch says 21 h 13 min
